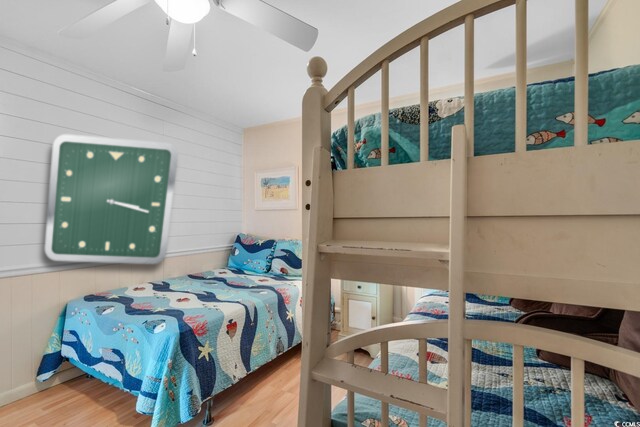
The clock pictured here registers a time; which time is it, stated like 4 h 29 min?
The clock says 3 h 17 min
